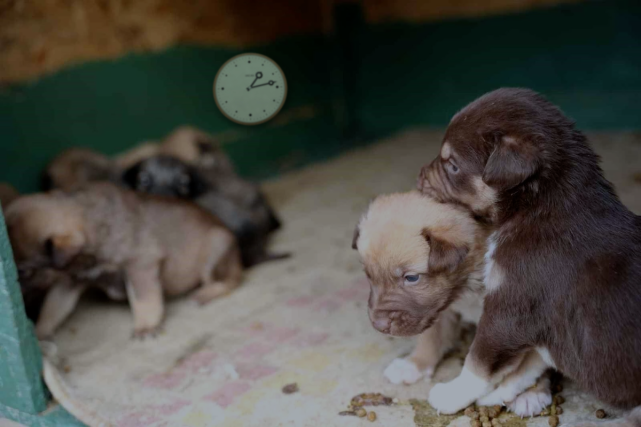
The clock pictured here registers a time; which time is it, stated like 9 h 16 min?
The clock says 1 h 13 min
